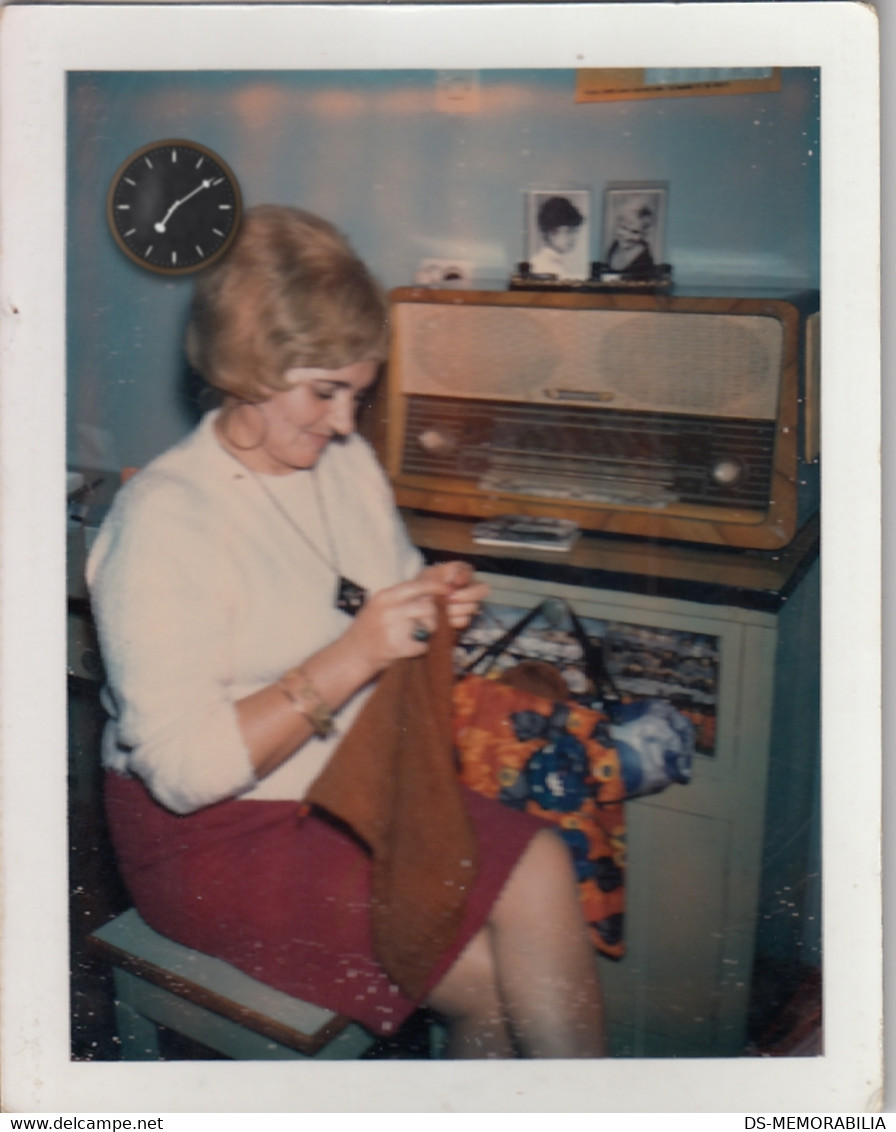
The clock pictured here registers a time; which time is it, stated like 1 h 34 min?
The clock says 7 h 09 min
